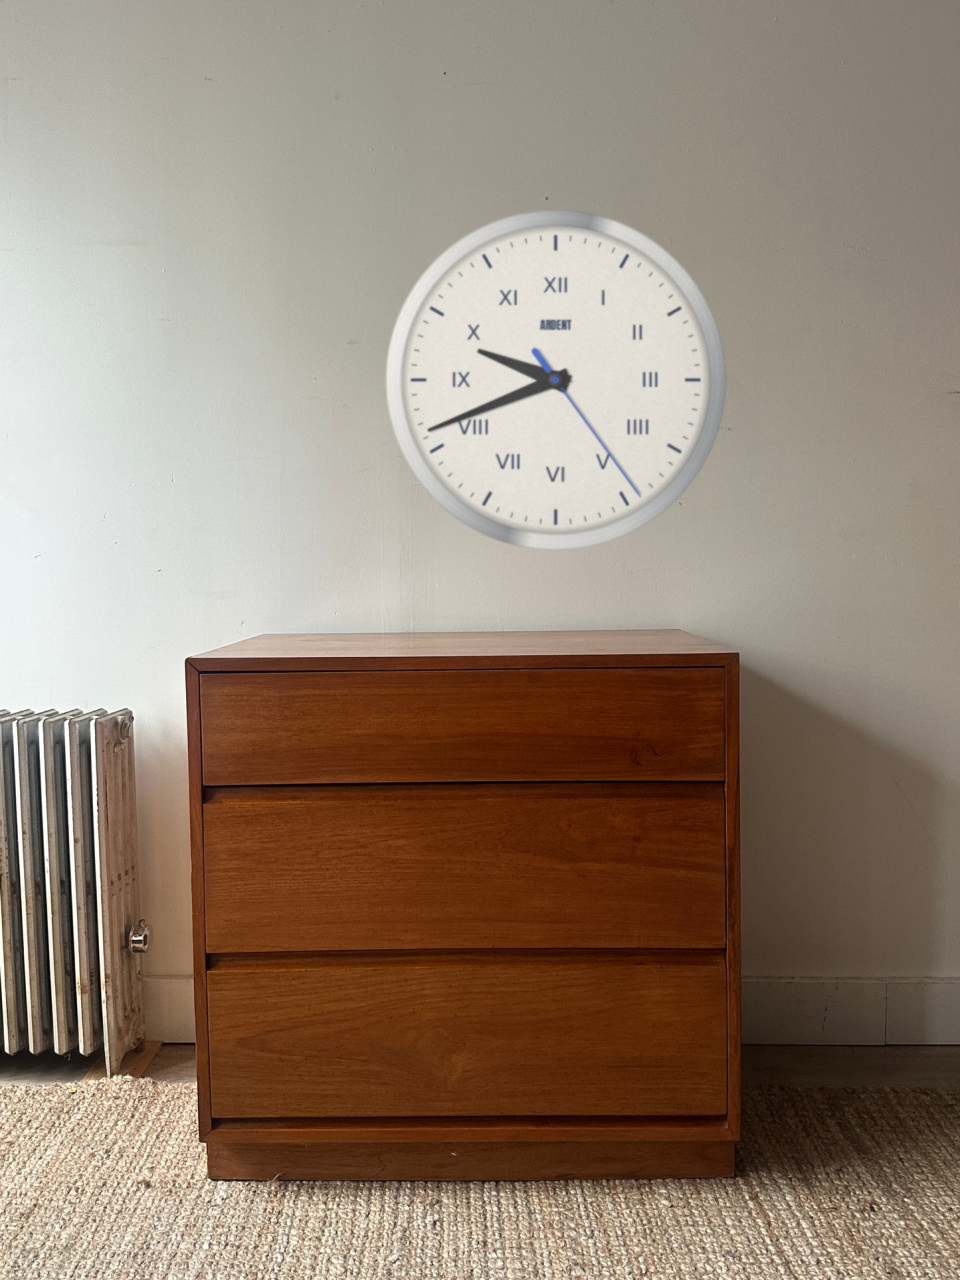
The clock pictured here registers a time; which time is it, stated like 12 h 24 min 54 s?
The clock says 9 h 41 min 24 s
